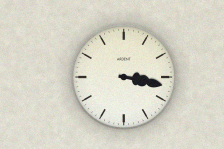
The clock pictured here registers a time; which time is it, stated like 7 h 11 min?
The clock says 3 h 17 min
